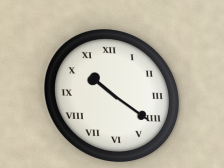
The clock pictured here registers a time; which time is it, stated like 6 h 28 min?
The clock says 10 h 21 min
